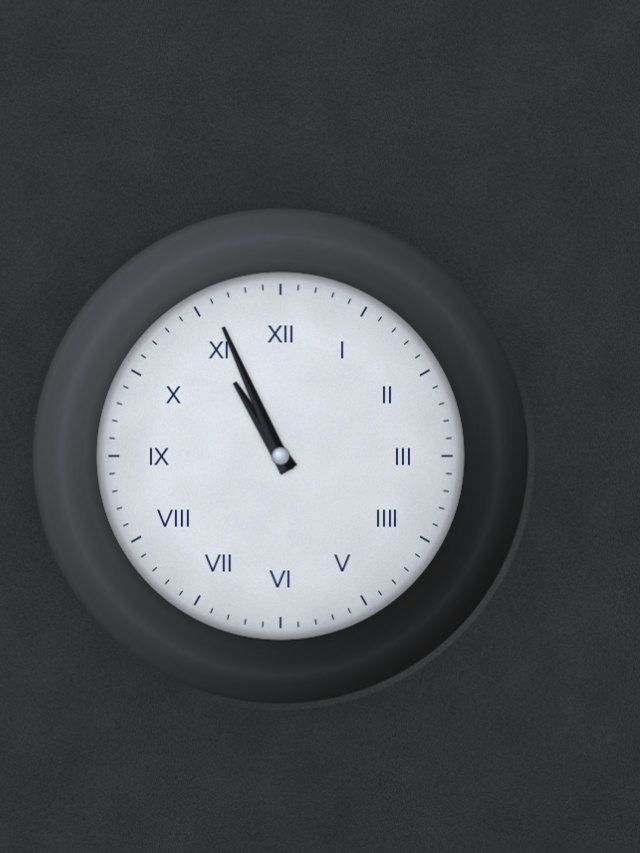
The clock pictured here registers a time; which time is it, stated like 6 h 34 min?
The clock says 10 h 56 min
